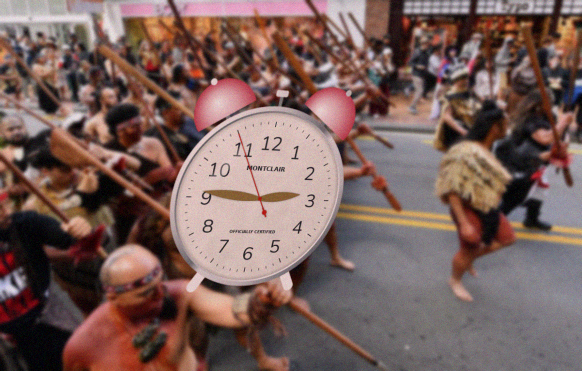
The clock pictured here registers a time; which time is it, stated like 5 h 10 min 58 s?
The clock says 2 h 45 min 55 s
